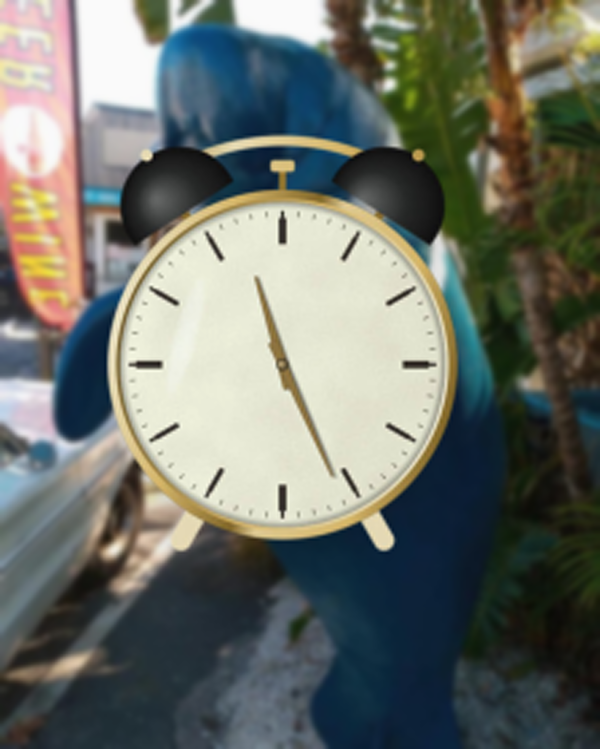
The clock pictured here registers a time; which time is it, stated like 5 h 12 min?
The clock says 11 h 26 min
